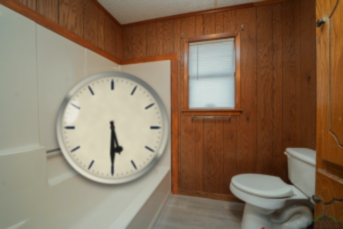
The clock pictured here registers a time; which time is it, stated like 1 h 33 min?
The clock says 5 h 30 min
